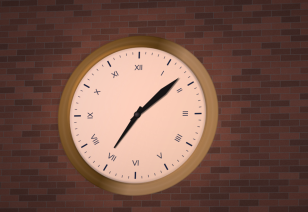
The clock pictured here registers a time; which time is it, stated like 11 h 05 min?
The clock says 7 h 08 min
